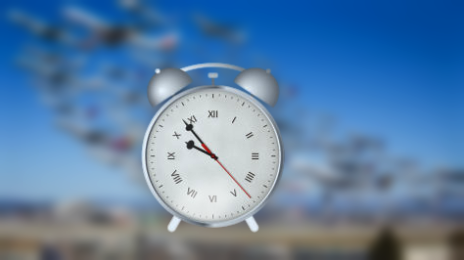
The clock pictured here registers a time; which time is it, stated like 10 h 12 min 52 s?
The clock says 9 h 53 min 23 s
